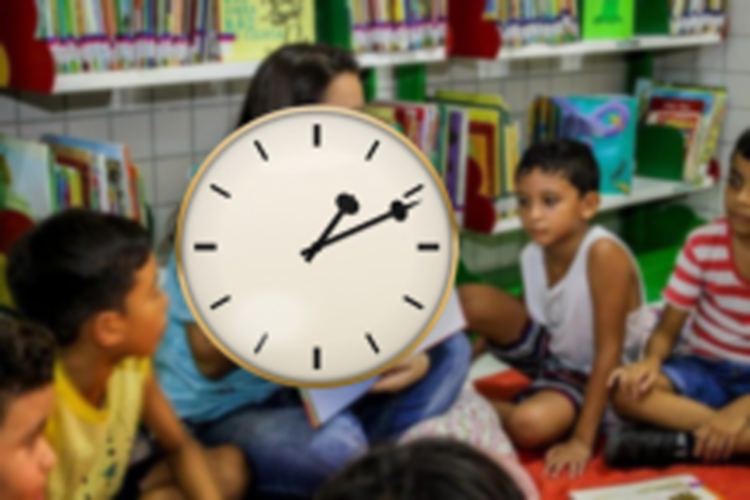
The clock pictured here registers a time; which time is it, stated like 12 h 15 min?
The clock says 1 h 11 min
